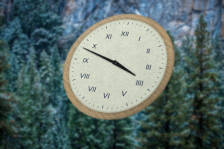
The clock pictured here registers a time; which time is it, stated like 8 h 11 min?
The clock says 3 h 48 min
